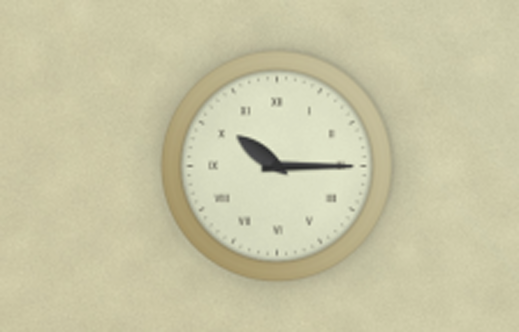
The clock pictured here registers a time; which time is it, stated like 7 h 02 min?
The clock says 10 h 15 min
